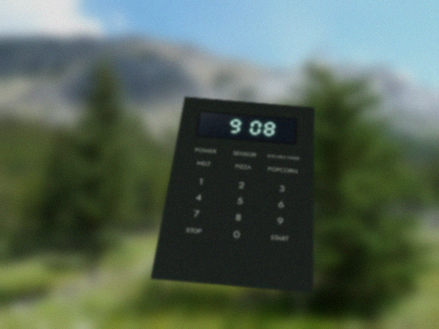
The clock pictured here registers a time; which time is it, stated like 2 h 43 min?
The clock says 9 h 08 min
